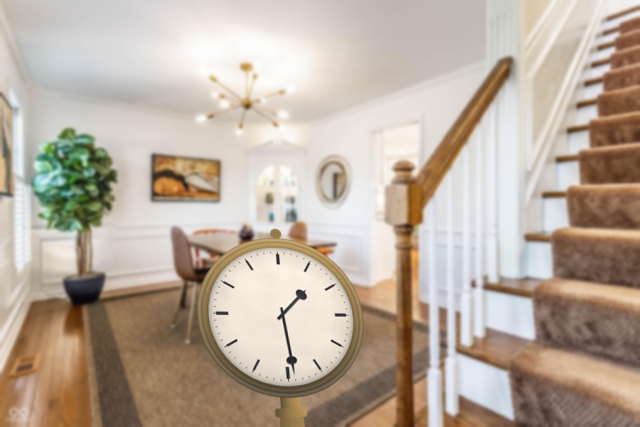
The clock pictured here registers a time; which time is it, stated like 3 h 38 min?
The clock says 1 h 29 min
